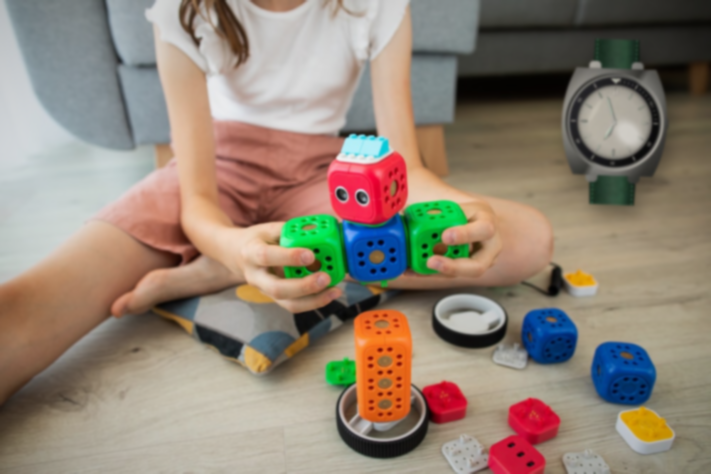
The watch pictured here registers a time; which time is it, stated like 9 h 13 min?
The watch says 6 h 57 min
